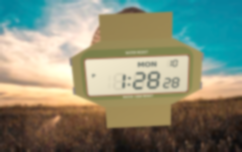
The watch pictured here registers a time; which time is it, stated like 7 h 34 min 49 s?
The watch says 1 h 28 min 28 s
